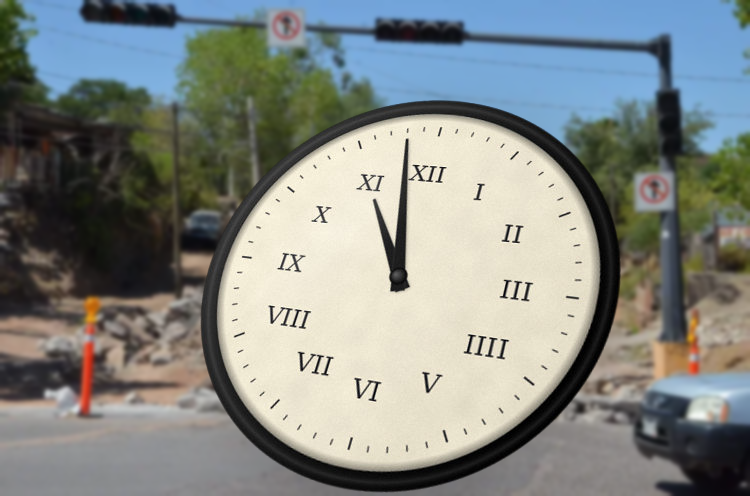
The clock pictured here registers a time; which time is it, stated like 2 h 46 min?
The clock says 10 h 58 min
